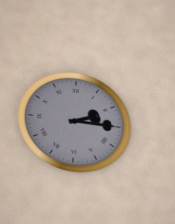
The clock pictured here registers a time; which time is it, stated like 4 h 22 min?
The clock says 2 h 15 min
